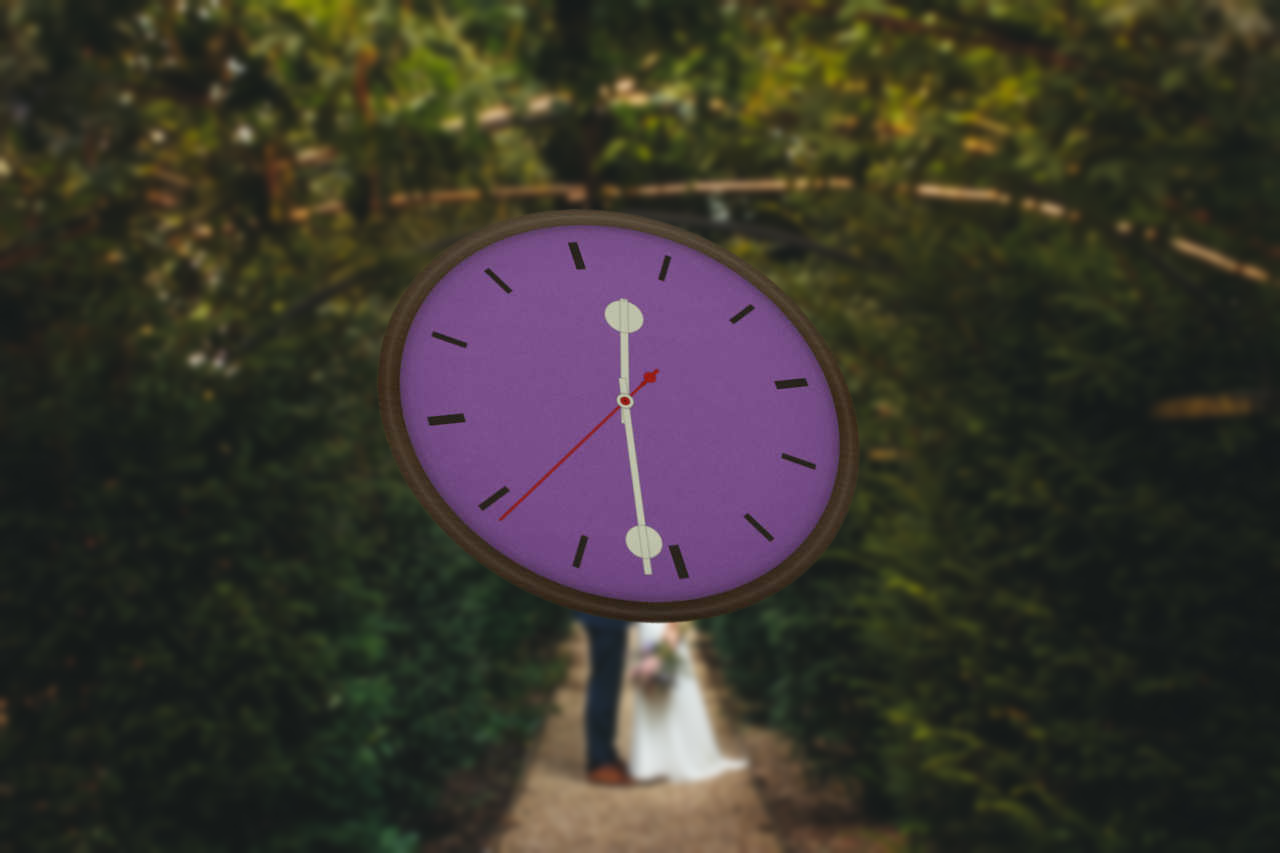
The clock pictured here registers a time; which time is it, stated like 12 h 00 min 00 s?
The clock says 12 h 31 min 39 s
